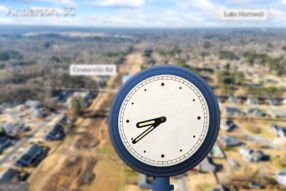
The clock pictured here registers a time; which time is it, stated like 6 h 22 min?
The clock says 8 h 39 min
